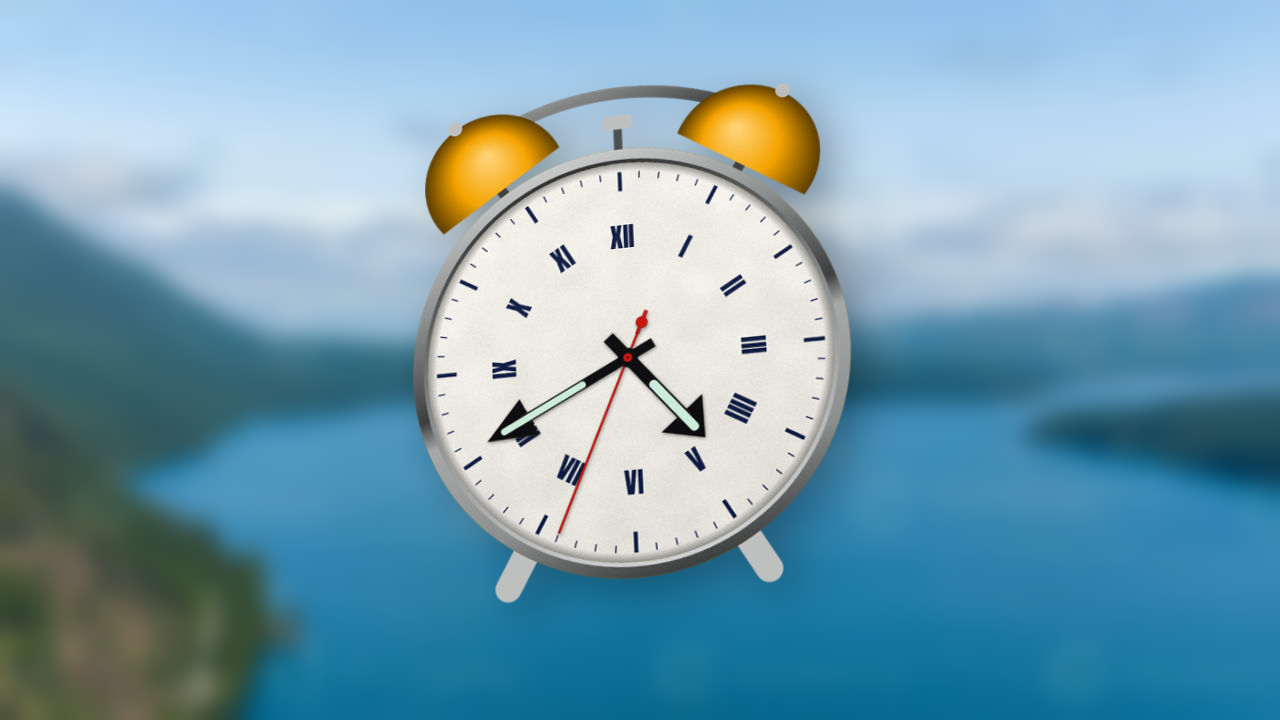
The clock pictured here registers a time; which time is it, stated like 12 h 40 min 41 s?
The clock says 4 h 40 min 34 s
